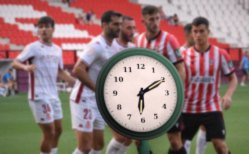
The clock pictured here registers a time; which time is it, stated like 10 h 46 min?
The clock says 6 h 10 min
